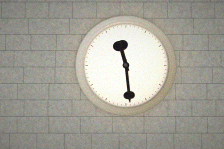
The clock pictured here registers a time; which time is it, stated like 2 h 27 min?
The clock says 11 h 29 min
